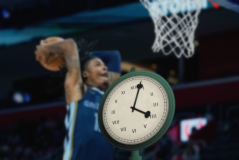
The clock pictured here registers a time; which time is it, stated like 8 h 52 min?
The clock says 4 h 03 min
